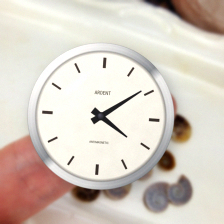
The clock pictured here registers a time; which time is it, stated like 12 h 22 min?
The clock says 4 h 09 min
